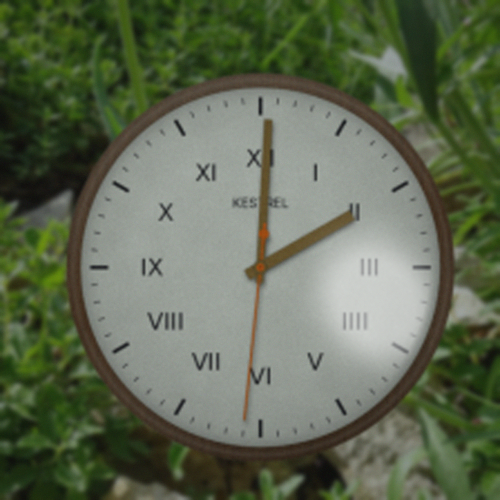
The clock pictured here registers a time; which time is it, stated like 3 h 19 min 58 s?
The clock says 2 h 00 min 31 s
